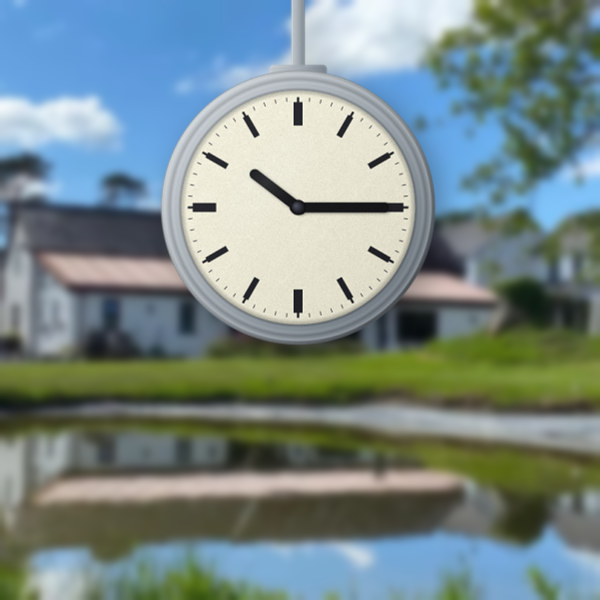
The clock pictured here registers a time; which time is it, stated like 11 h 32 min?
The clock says 10 h 15 min
